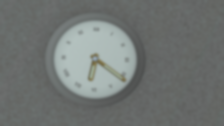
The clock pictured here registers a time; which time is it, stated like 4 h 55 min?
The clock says 6 h 21 min
